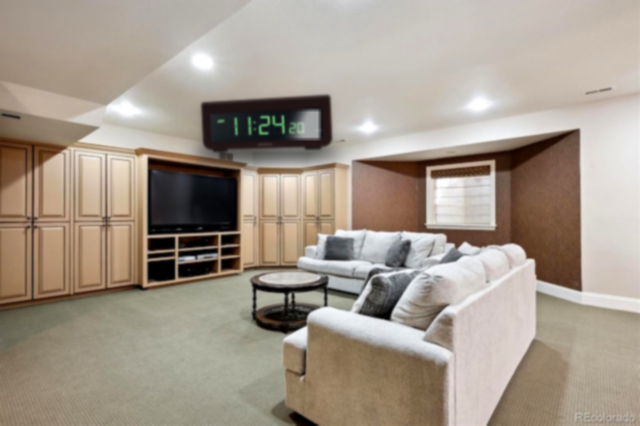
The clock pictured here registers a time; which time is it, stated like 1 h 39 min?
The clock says 11 h 24 min
